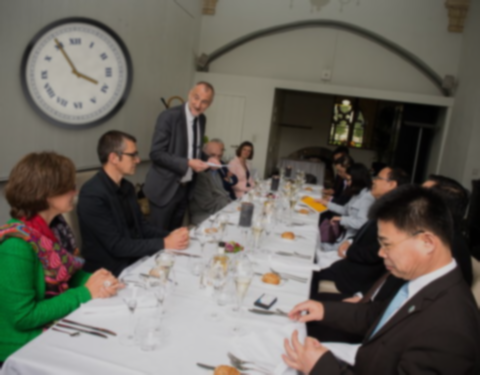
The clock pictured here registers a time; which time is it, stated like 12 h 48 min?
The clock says 3 h 55 min
